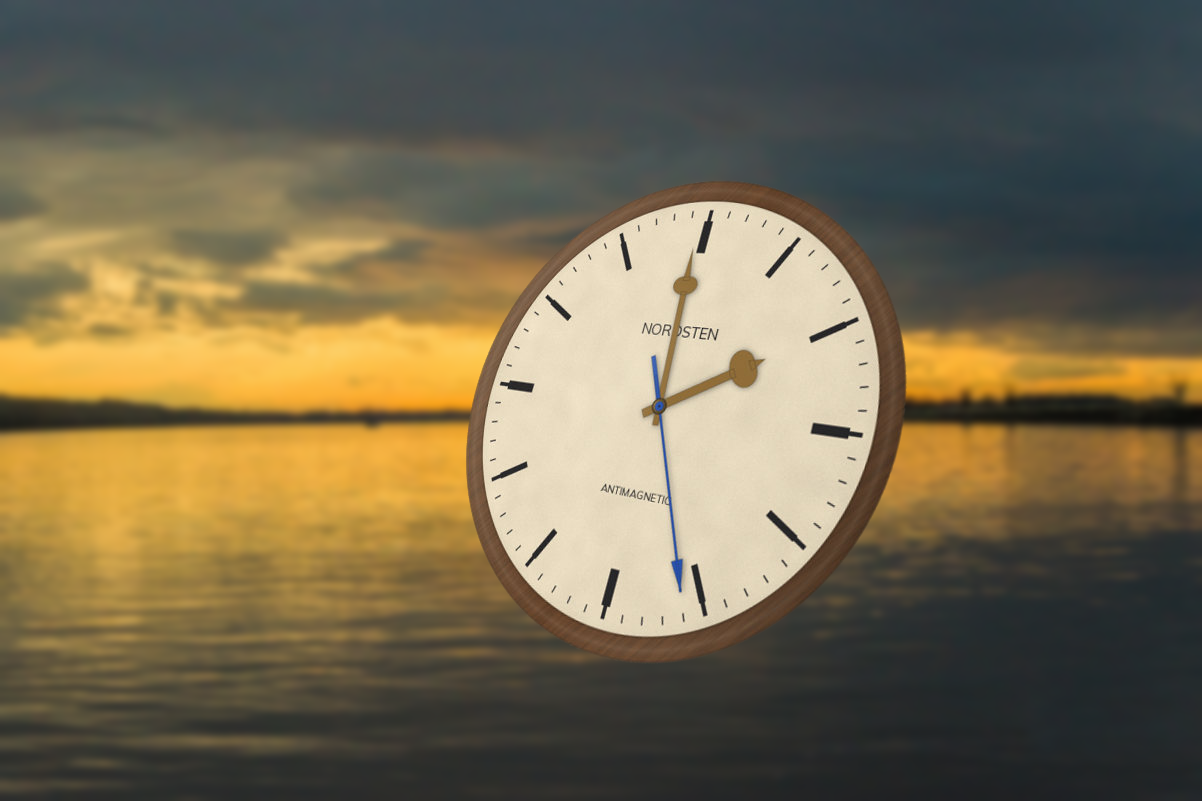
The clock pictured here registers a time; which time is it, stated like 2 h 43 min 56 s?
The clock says 1 h 59 min 26 s
